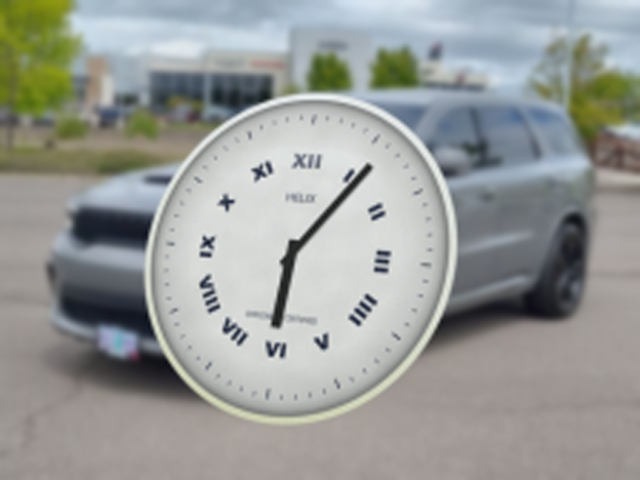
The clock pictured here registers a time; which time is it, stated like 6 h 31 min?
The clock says 6 h 06 min
